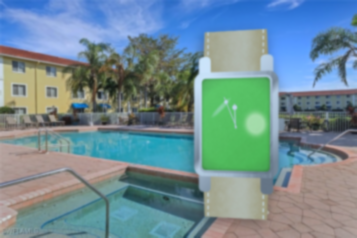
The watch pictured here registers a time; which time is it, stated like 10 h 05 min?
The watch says 11 h 56 min
